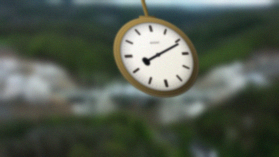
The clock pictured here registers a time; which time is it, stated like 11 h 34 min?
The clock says 8 h 11 min
